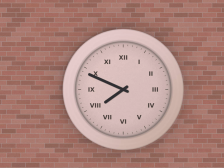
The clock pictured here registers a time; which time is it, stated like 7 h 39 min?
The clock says 7 h 49 min
